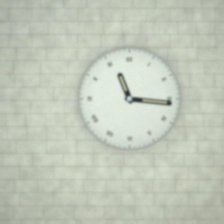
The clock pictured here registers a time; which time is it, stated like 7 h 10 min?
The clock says 11 h 16 min
